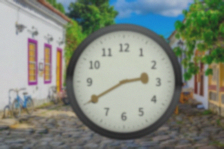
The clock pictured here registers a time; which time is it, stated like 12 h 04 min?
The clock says 2 h 40 min
